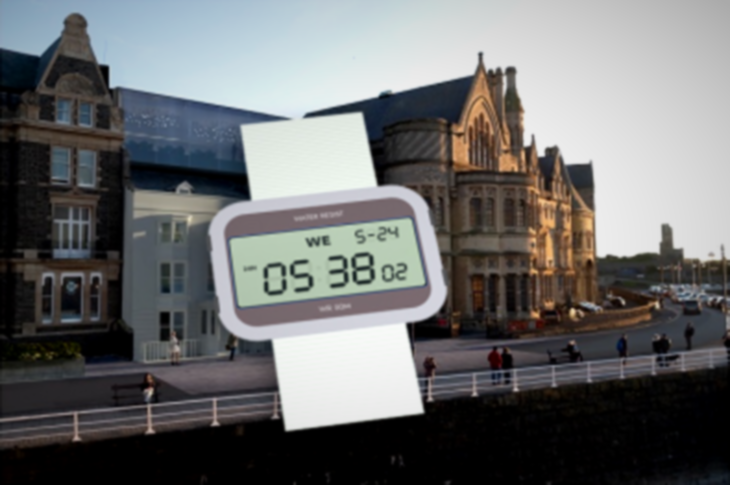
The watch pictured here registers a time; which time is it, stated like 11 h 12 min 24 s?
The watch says 5 h 38 min 02 s
